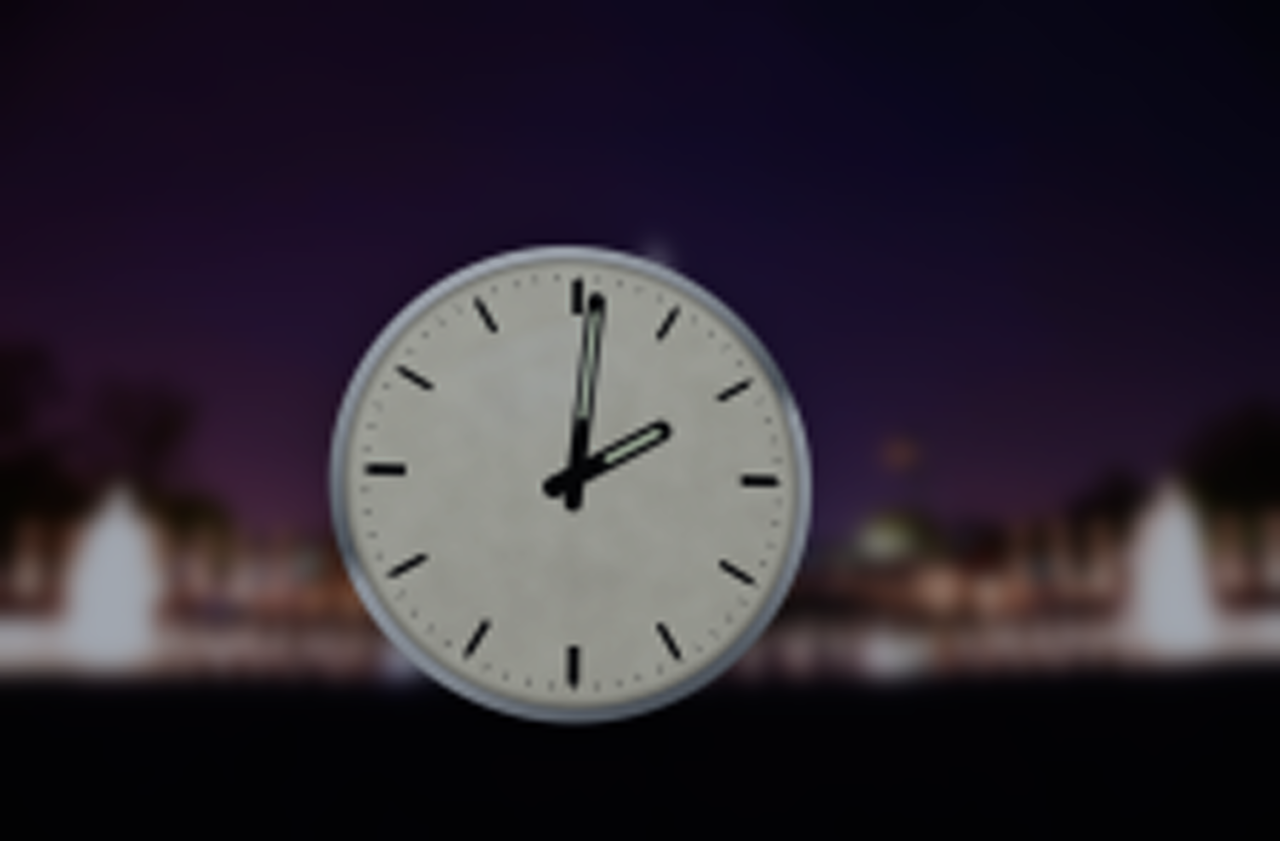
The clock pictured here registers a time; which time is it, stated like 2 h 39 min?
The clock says 2 h 01 min
